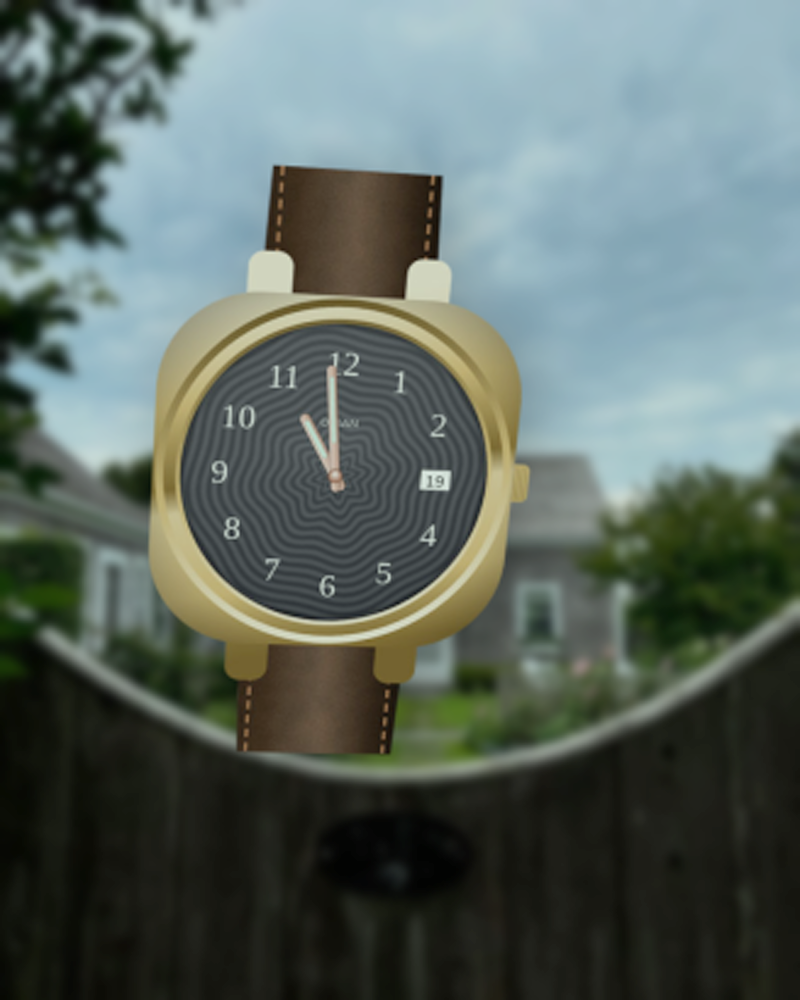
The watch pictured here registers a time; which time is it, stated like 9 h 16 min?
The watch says 10 h 59 min
